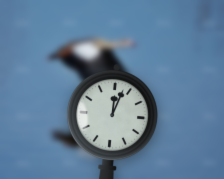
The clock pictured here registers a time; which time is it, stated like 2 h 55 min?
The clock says 12 h 03 min
